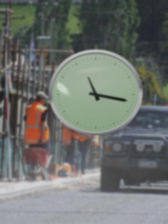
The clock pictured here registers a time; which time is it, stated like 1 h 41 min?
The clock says 11 h 17 min
